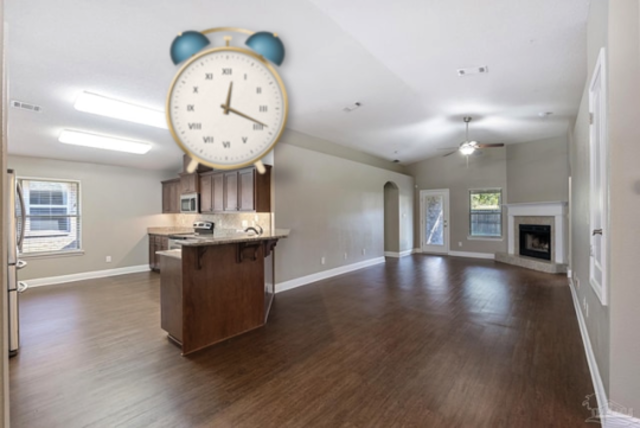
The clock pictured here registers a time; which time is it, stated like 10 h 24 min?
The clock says 12 h 19 min
